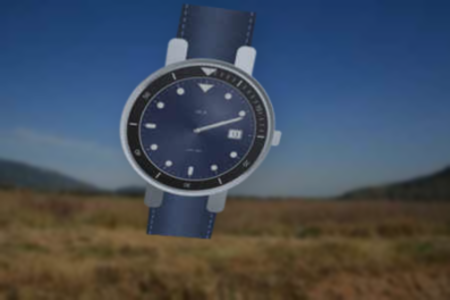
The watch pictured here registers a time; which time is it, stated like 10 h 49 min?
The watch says 2 h 11 min
